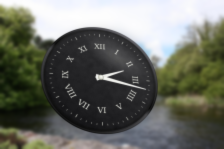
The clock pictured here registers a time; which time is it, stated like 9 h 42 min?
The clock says 2 h 17 min
